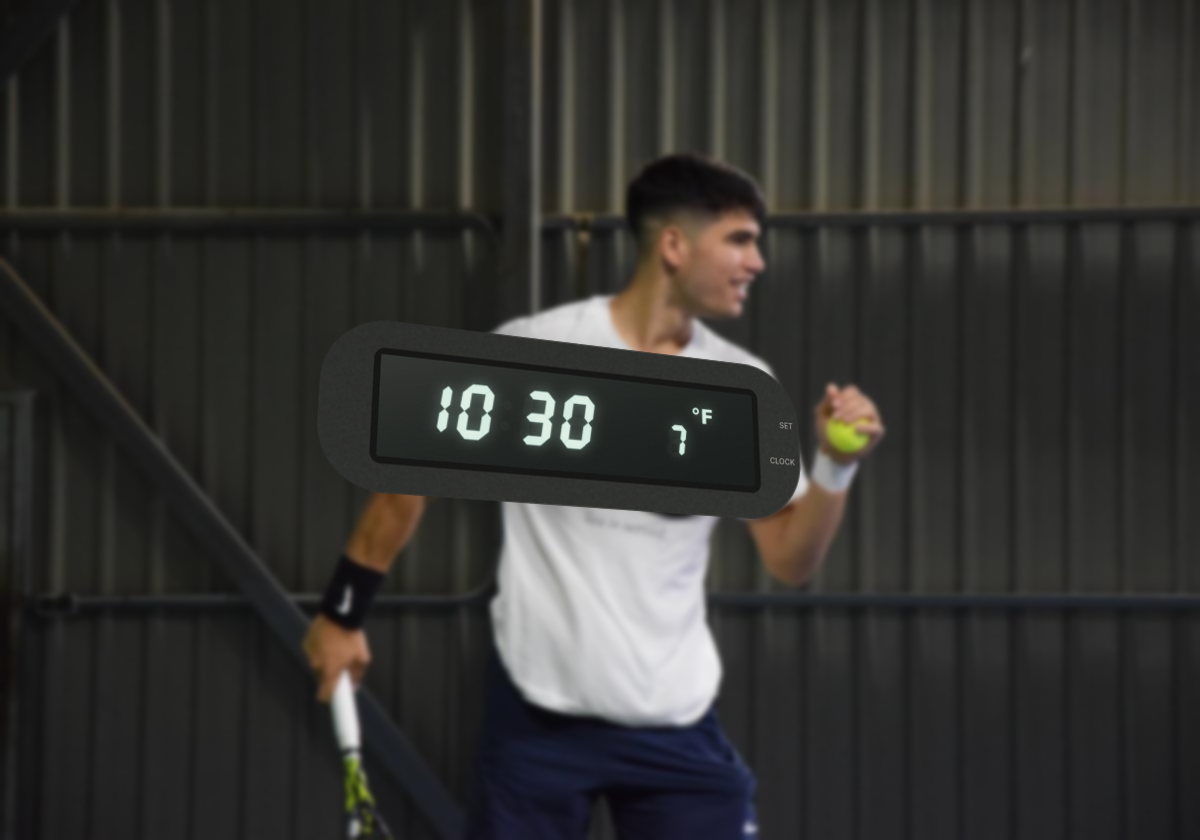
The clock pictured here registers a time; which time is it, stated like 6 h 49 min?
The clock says 10 h 30 min
